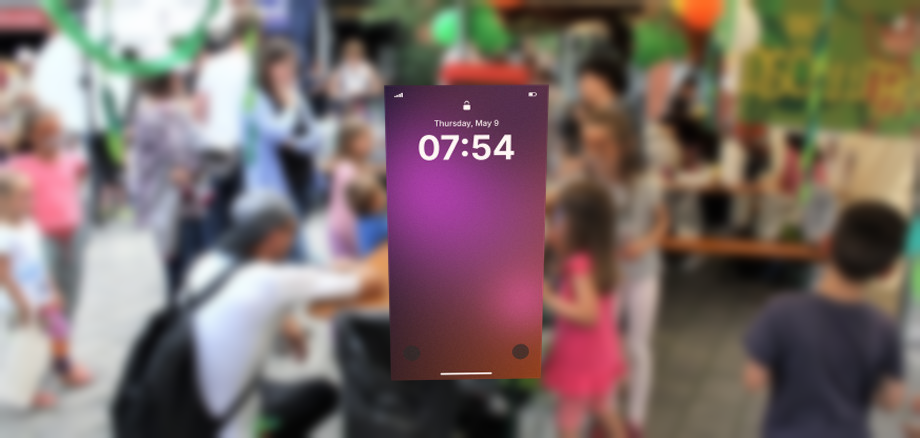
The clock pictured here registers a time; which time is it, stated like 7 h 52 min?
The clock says 7 h 54 min
